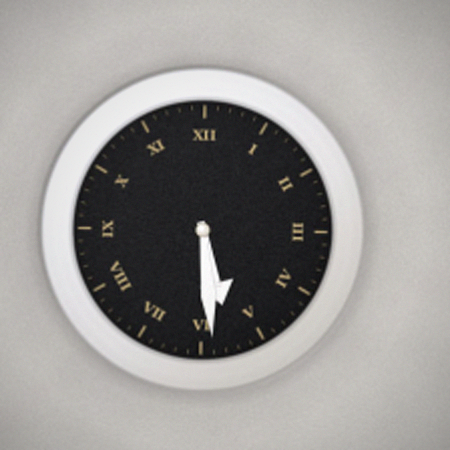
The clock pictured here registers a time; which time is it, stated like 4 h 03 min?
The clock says 5 h 29 min
